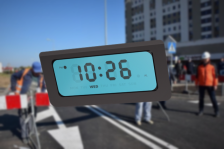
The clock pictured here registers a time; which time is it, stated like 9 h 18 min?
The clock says 10 h 26 min
